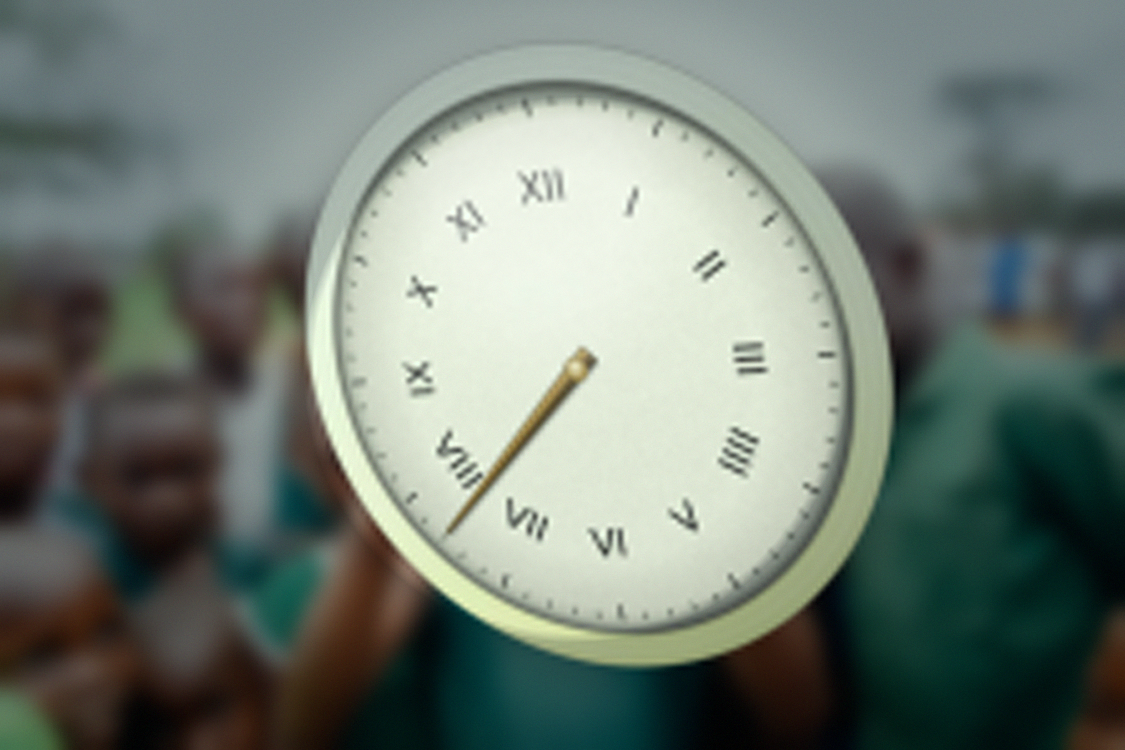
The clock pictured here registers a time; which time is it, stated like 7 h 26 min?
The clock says 7 h 38 min
